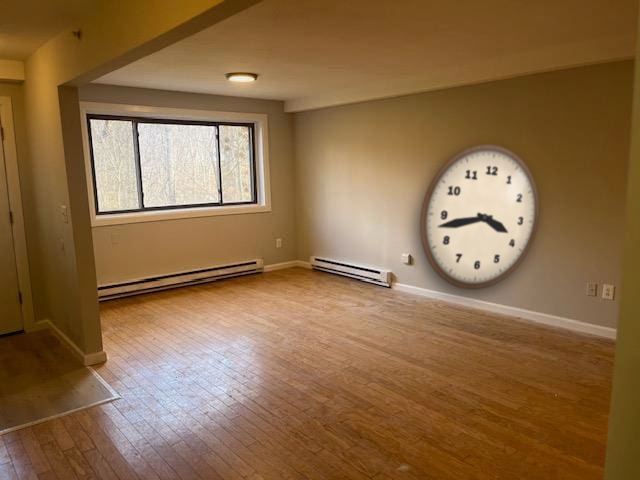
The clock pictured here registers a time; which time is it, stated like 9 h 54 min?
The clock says 3 h 43 min
